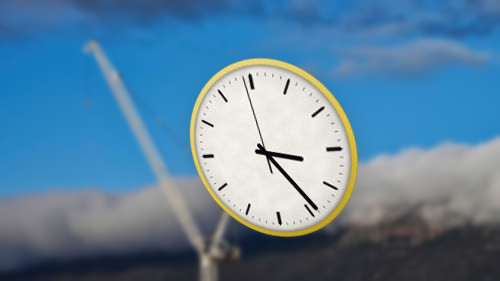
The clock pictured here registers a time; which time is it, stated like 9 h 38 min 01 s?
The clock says 3 h 23 min 59 s
